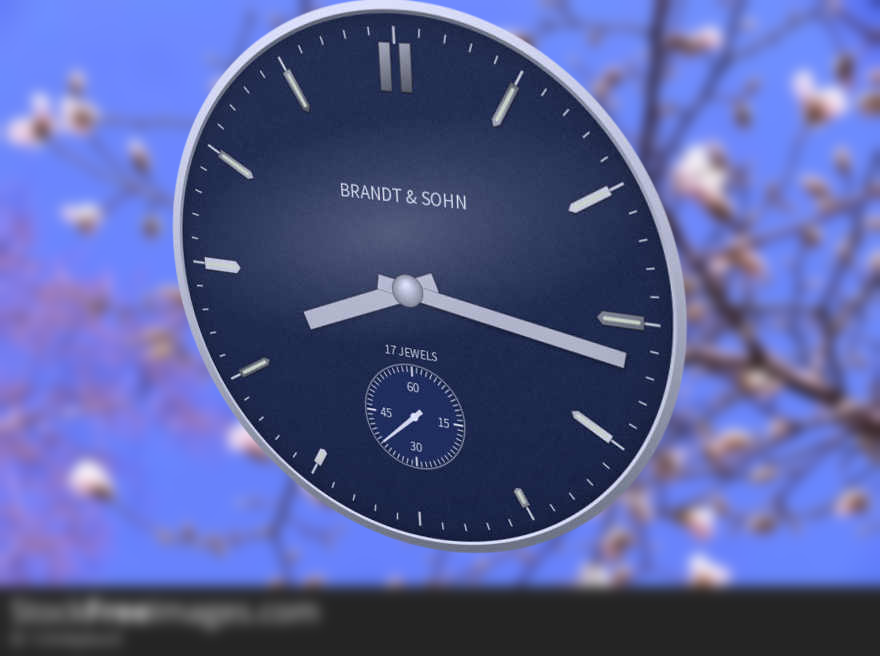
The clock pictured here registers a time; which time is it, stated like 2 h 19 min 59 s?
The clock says 8 h 16 min 38 s
